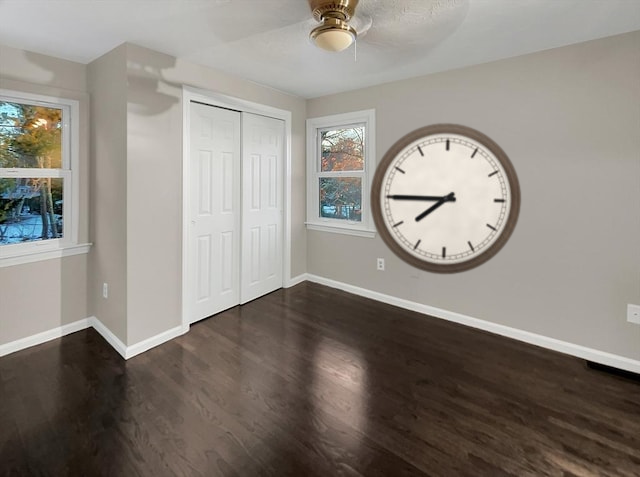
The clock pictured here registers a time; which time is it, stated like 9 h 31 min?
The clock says 7 h 45 min
